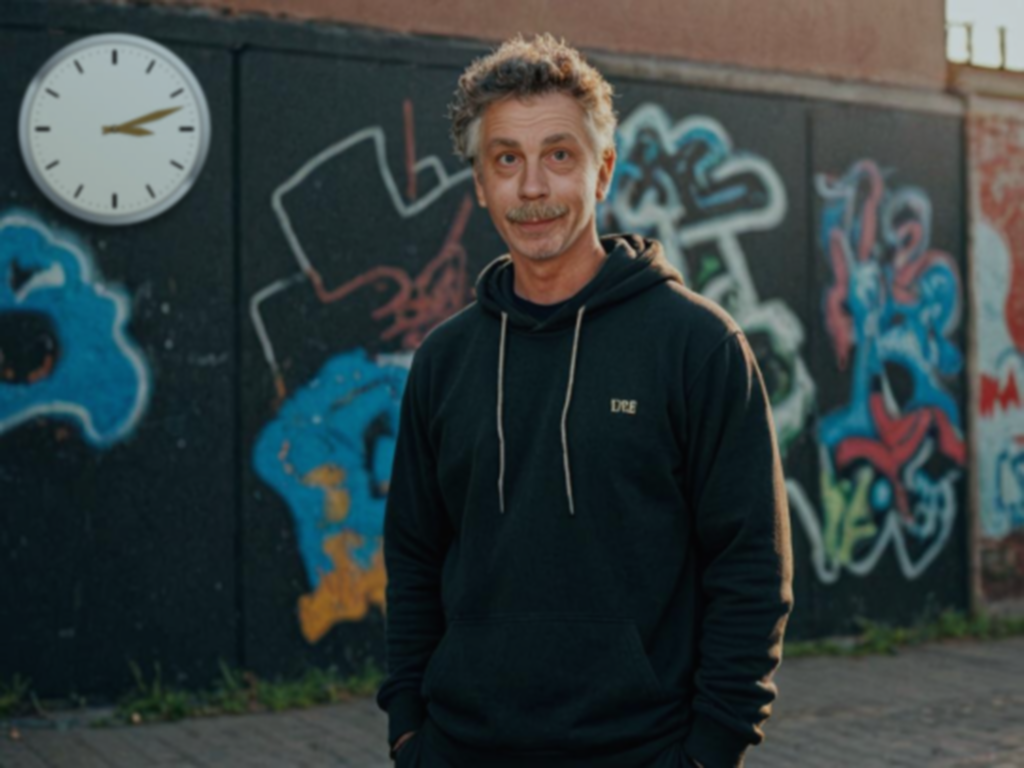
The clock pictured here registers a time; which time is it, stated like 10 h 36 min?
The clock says 3 h 12 min
